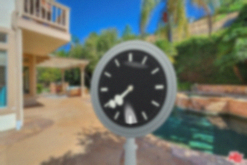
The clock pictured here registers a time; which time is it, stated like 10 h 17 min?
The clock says 7 h 39 min
